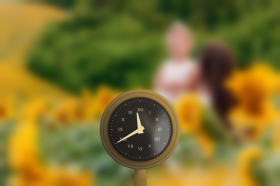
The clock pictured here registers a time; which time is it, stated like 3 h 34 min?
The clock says 11 h 40 min
